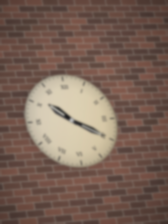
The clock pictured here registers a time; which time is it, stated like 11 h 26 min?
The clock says 10 h 20 min
